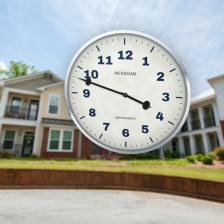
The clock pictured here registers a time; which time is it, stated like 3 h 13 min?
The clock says 3 h 48 min
